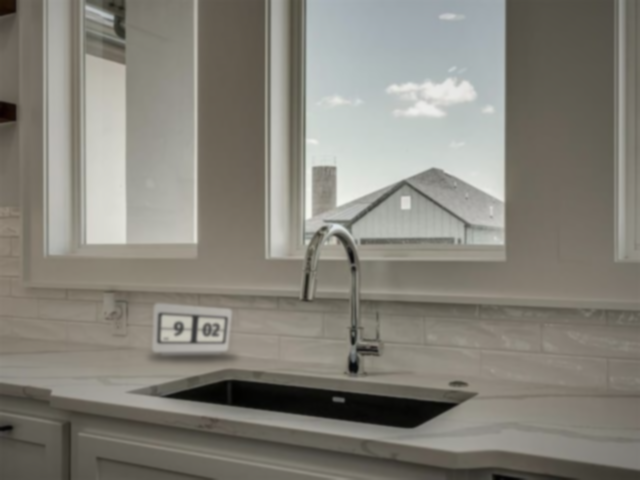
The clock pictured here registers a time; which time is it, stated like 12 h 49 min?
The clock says 9 h 02 min
